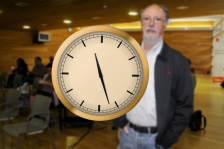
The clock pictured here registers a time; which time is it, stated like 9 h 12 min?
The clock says 11 h 27 min
